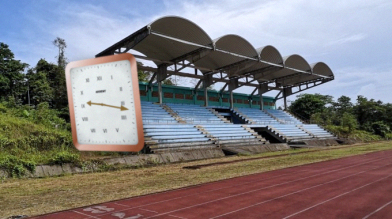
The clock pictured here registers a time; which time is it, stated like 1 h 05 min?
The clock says 9 h 17 min
